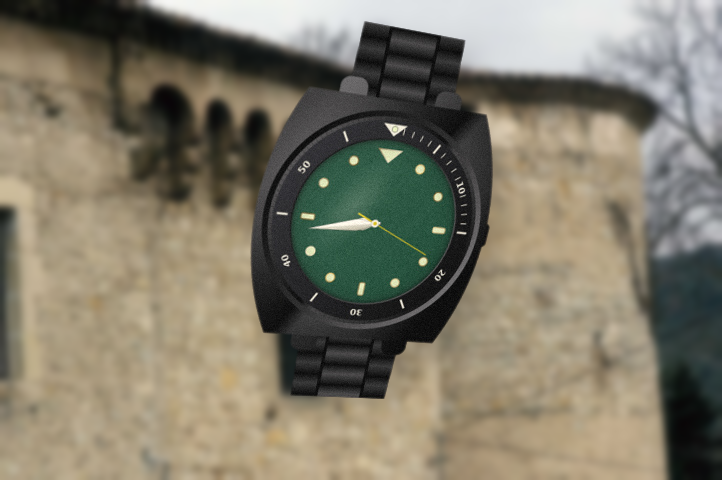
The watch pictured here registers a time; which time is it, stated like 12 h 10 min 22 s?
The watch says 8 h 43 min 19 s
